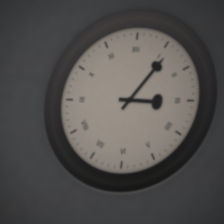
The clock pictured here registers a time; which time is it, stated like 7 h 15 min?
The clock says 3 h 06 min
